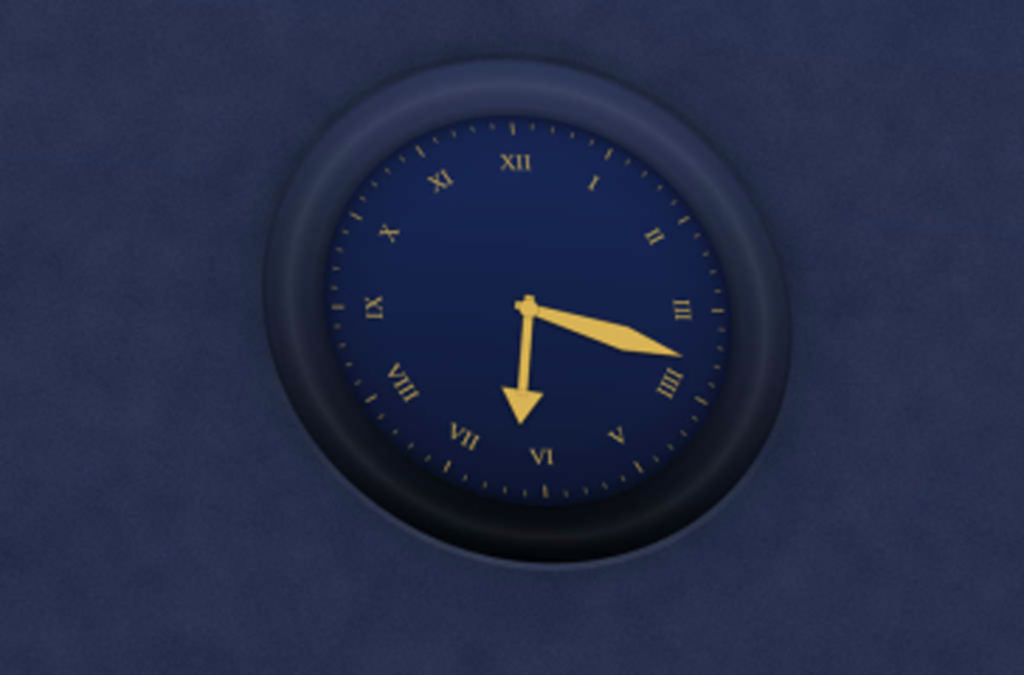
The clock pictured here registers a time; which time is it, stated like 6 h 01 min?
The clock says 6 h 18 min
